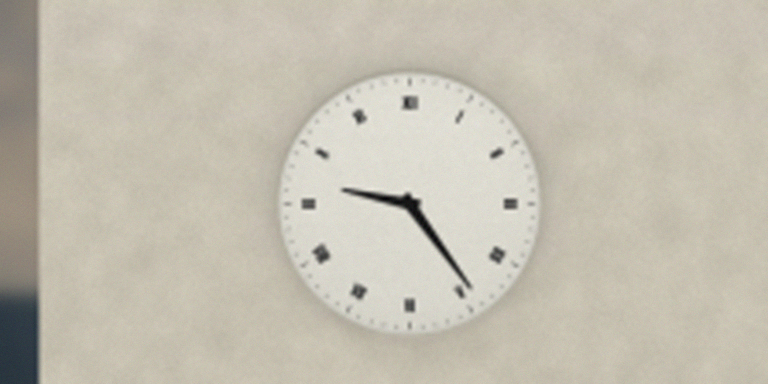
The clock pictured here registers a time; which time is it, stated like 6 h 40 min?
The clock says 9 h 24 min
